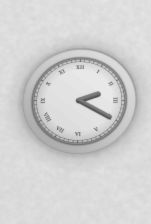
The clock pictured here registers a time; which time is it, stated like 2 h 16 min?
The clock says 2 h 20 min
